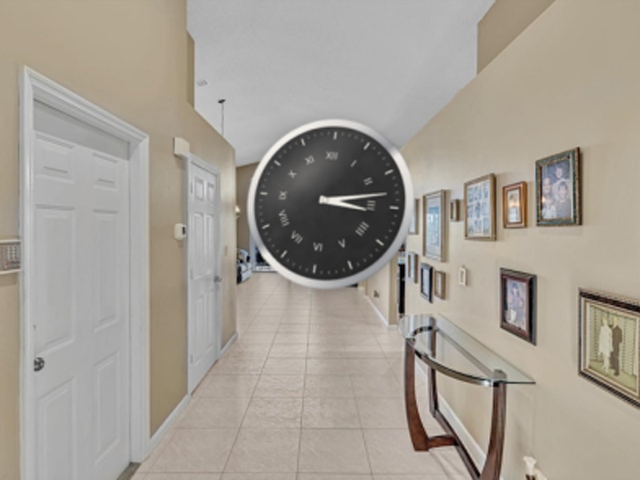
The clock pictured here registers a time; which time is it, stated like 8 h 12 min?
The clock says 3 h 13 min
